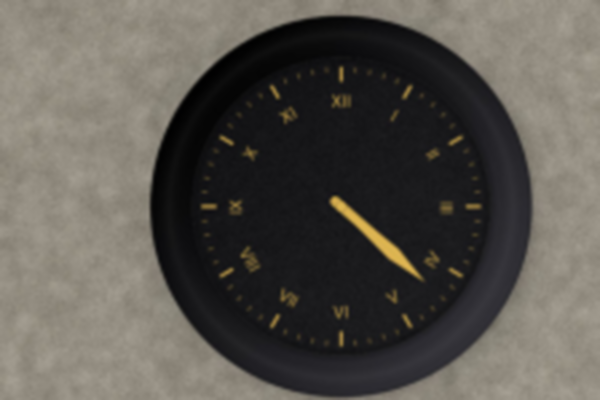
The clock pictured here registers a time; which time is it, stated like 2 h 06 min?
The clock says 4 h 22 min
